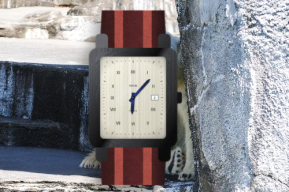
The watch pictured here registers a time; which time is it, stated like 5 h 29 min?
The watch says 6 h 07 min
